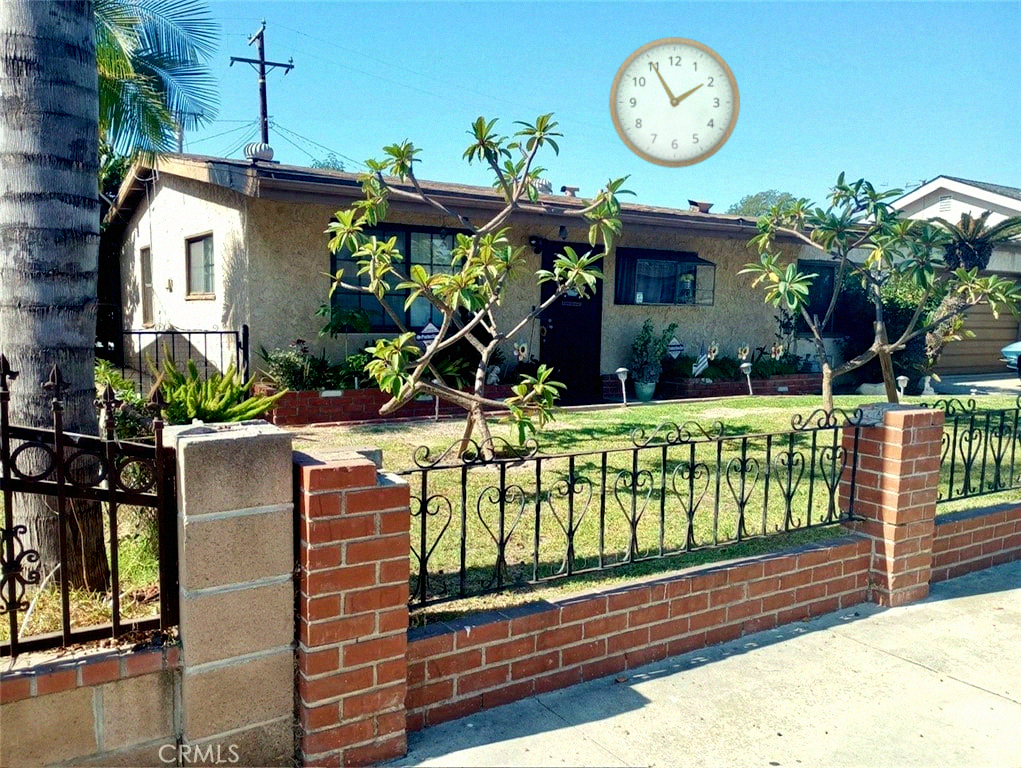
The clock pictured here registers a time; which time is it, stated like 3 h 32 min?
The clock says 1 h 55 min
